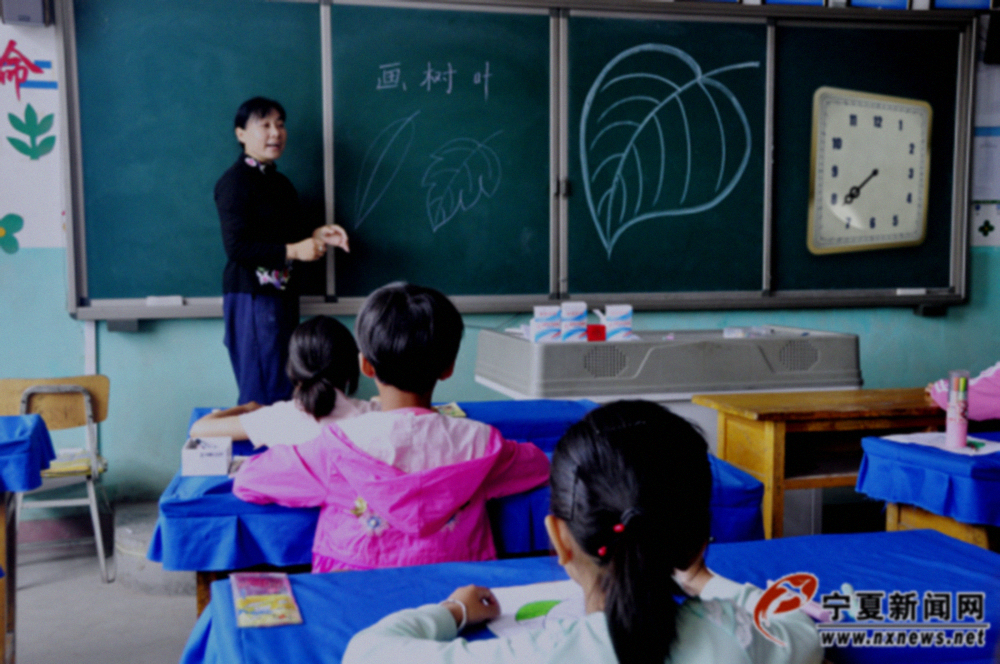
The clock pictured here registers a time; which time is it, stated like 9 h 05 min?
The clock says 7 h 38 min
